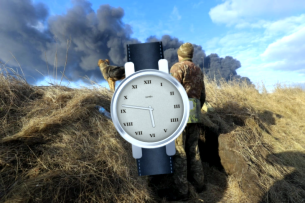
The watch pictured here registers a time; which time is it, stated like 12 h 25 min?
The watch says 5 h 47 min
